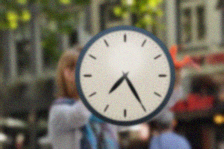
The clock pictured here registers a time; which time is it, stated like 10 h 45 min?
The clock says 7 h 25 min
